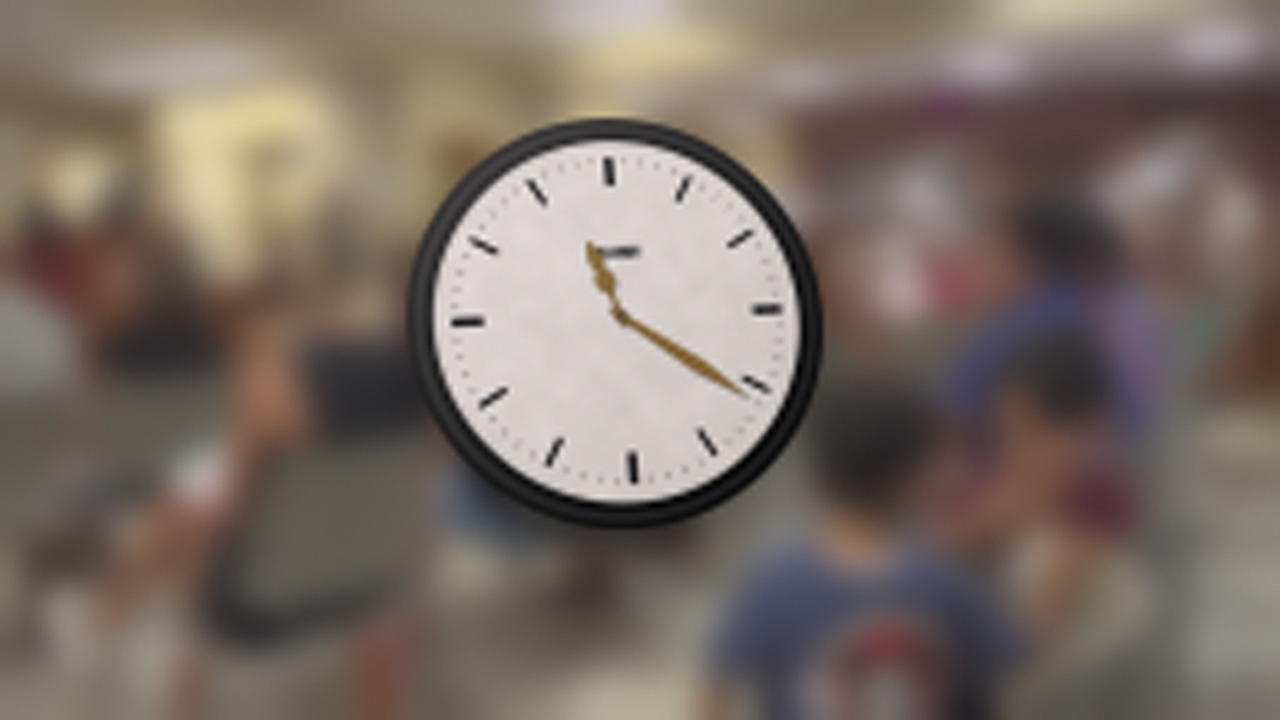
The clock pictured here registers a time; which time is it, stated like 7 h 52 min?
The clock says 11 h 21 min
